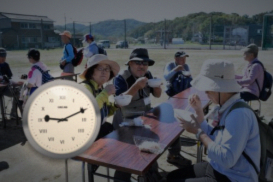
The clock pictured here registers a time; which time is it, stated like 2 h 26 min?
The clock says 9 h 11 min
